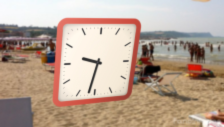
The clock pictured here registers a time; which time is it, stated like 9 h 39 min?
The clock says 9 h 32 min
